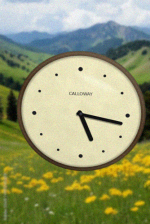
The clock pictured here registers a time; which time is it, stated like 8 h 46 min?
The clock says 5 h 17 min
